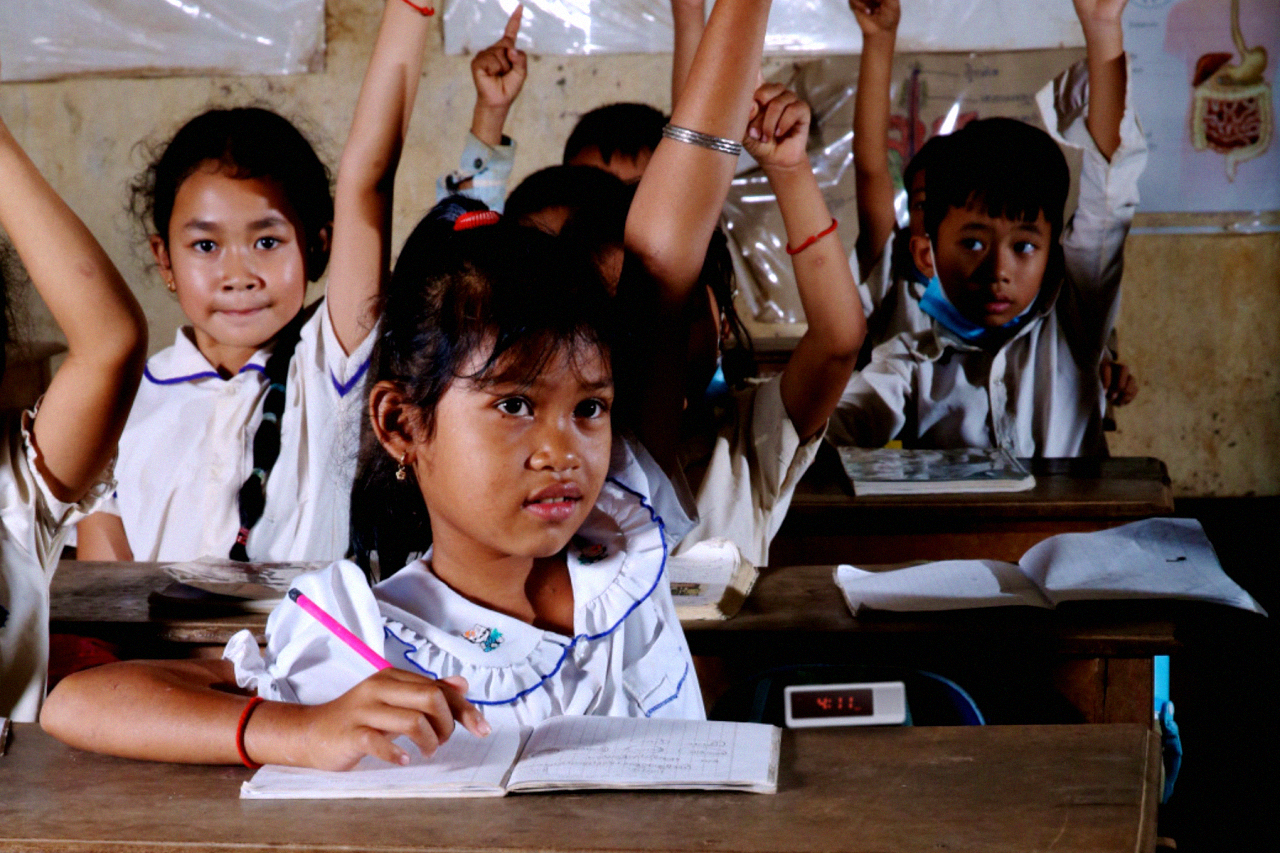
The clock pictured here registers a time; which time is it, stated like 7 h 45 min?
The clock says 4 h 11 min
